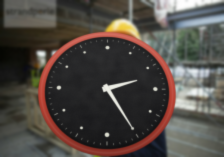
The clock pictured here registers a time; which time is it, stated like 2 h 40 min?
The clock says 2 h 25 min
